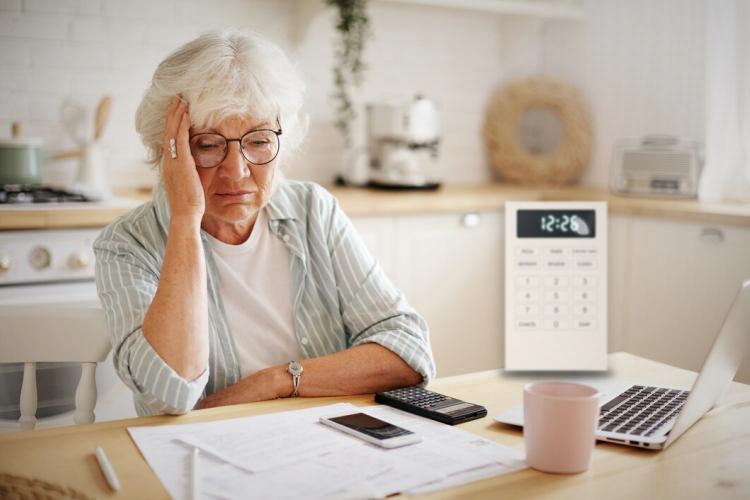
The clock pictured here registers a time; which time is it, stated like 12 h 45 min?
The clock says 12 h 26 min
